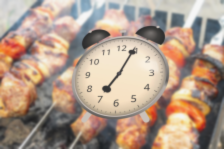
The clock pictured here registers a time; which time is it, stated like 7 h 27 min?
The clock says 7 h 04 min
